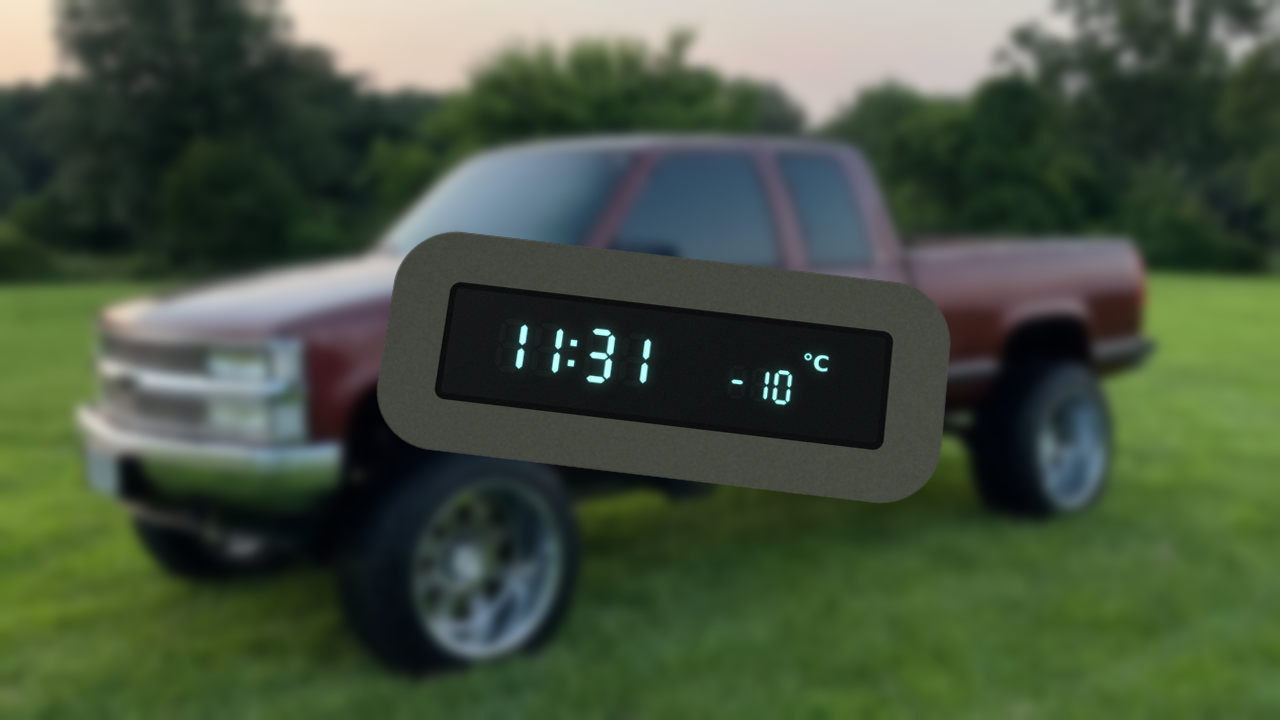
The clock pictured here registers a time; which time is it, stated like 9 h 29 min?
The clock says 11 h 31 min
